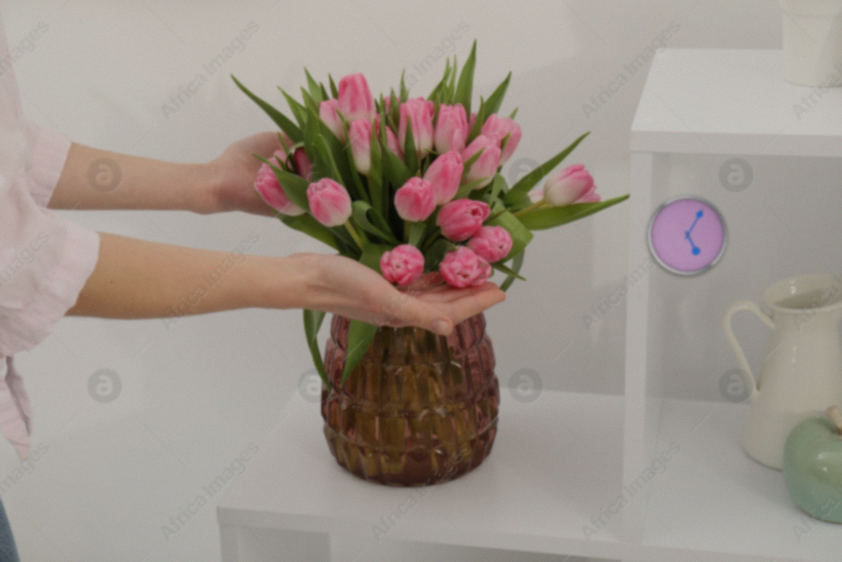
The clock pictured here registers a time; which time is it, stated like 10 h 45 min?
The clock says 5 h 05 min
